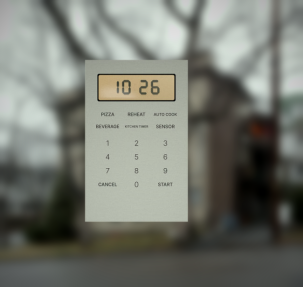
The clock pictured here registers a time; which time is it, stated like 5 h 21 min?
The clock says 10 h 26 min
